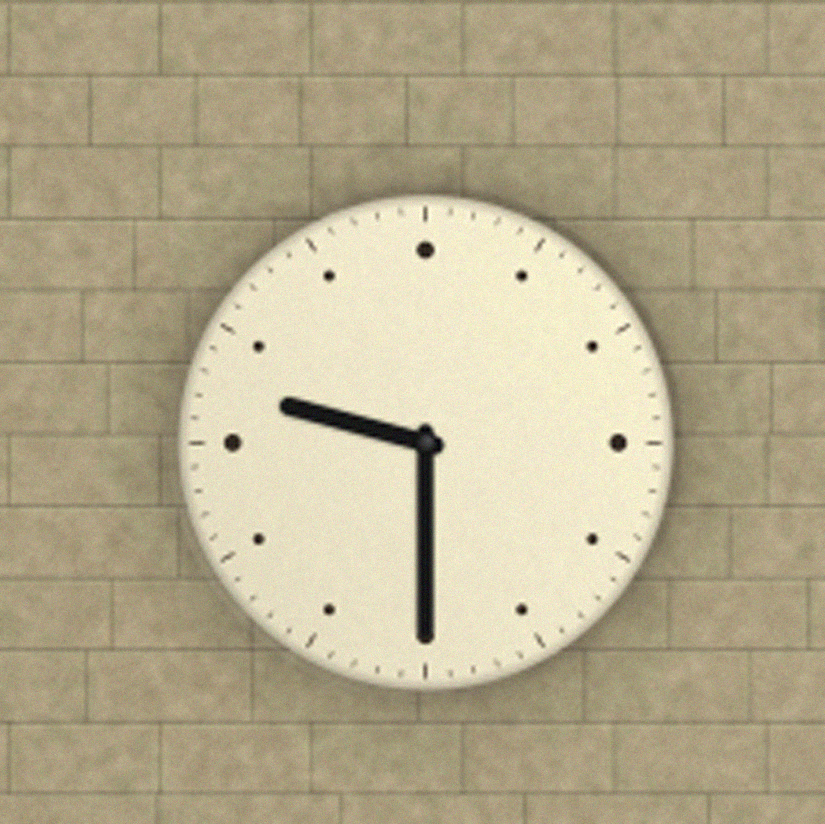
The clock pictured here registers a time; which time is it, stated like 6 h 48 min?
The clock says 9 h 30 min
